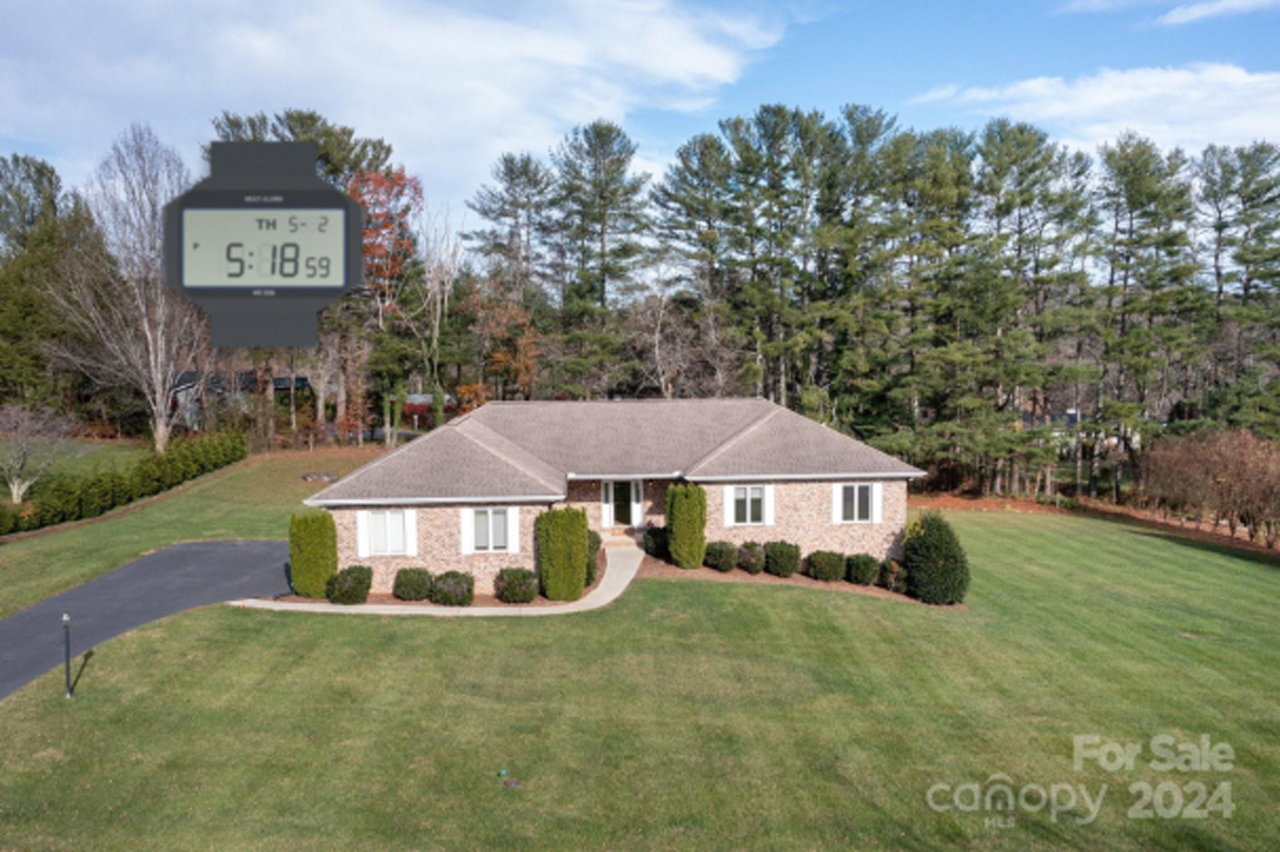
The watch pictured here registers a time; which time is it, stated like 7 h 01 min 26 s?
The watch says 5 h 18 min 59 s
